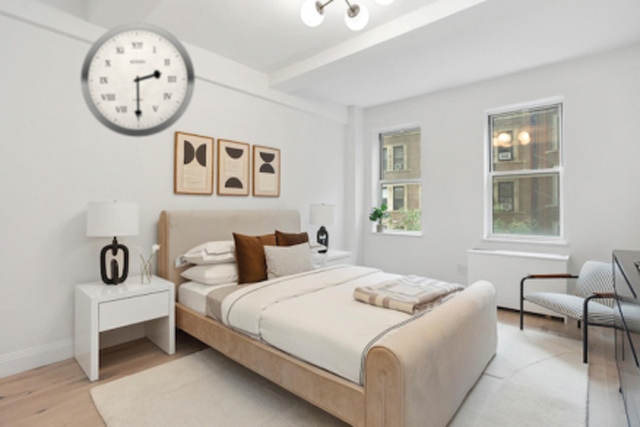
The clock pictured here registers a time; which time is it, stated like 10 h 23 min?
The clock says 2 h 30 min
